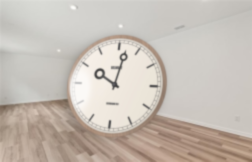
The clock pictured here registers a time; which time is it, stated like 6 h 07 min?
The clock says 10 h 02 min
